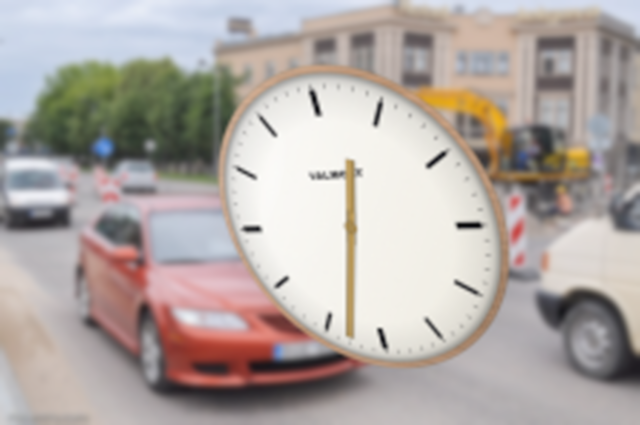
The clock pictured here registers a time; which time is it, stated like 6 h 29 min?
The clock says 12 h 33 min
